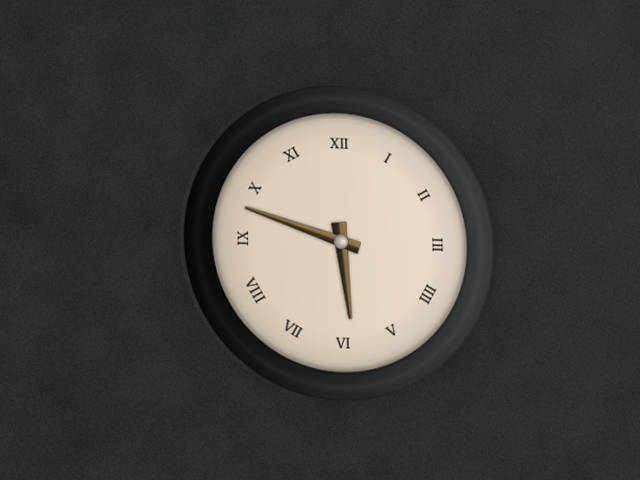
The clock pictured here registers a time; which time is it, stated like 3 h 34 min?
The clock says 5 h 48 min
